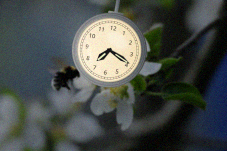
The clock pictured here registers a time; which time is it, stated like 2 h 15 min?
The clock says 7 h 19 min
